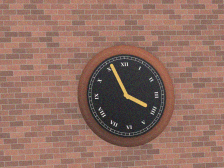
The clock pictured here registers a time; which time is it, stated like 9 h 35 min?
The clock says 3 h 56 min
